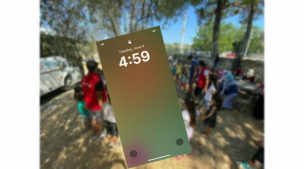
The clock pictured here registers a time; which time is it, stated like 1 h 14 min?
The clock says 4 h 59 min
